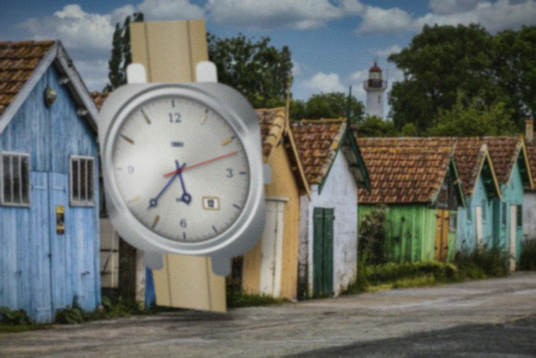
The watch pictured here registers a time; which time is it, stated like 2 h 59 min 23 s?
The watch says 5 h 37 min 12 s
